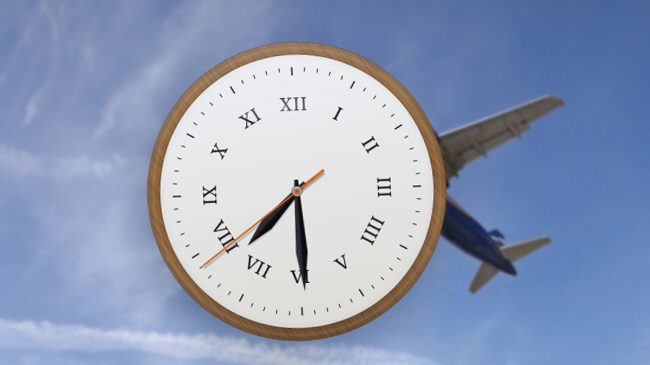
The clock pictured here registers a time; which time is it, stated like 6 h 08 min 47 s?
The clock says 7 h 29 min 39 s
